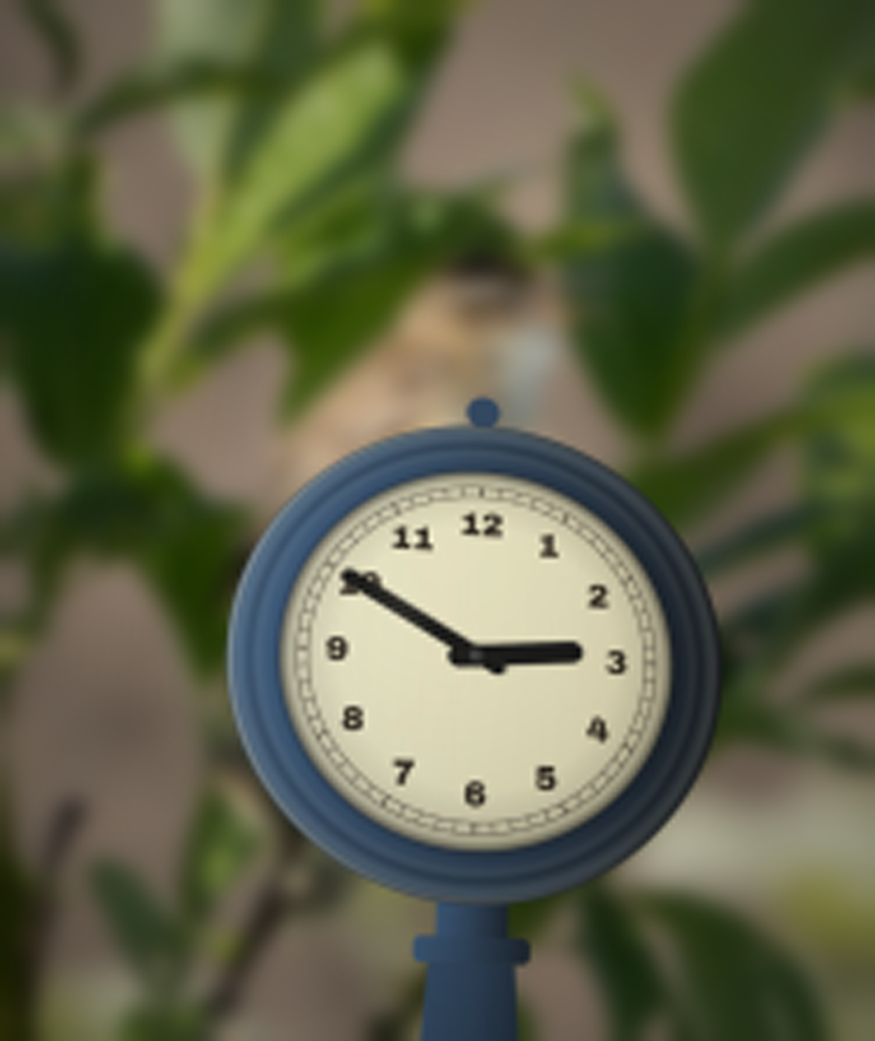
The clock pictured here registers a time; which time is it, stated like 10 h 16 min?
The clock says 2 h 50 min
